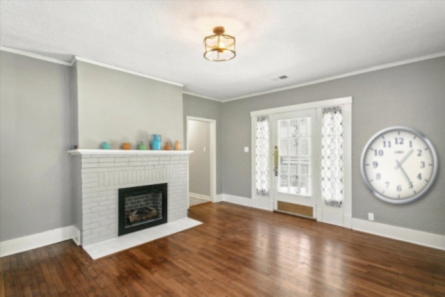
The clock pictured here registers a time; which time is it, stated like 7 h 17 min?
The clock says 1 h 25 min
